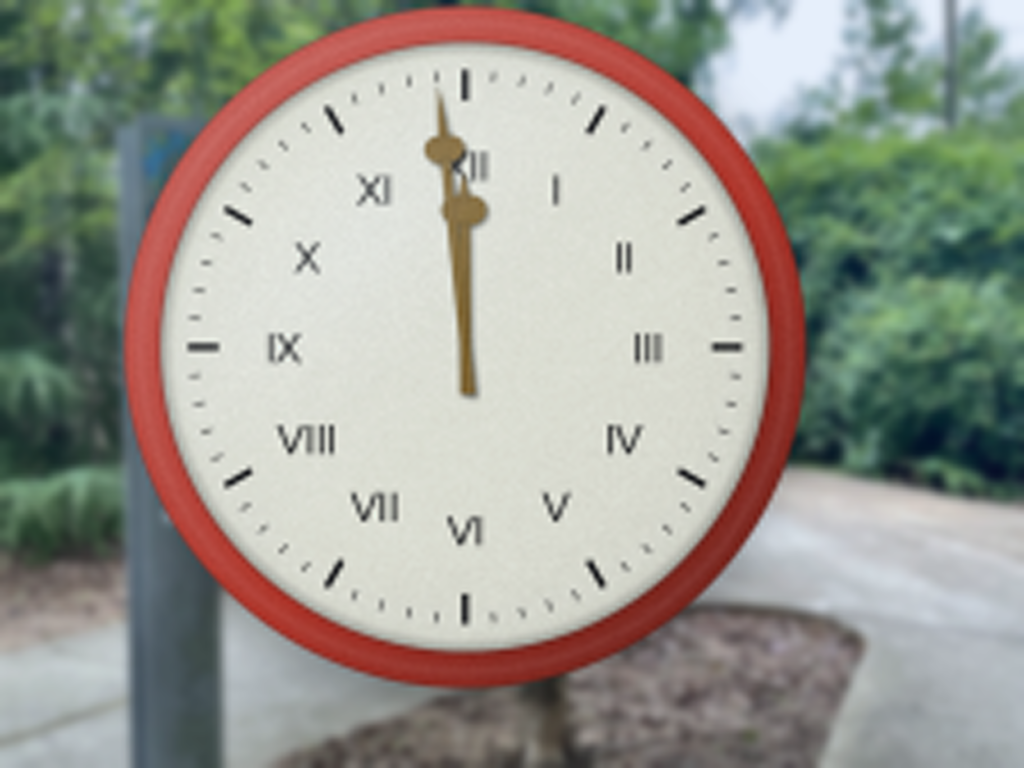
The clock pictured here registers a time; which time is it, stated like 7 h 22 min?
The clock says 11 h 59 min
